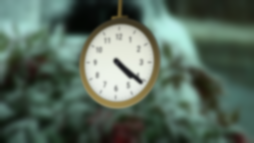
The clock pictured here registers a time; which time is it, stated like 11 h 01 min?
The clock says 4 h 21 min
